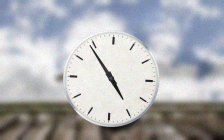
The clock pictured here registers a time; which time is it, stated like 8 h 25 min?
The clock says 4 h 54 min
